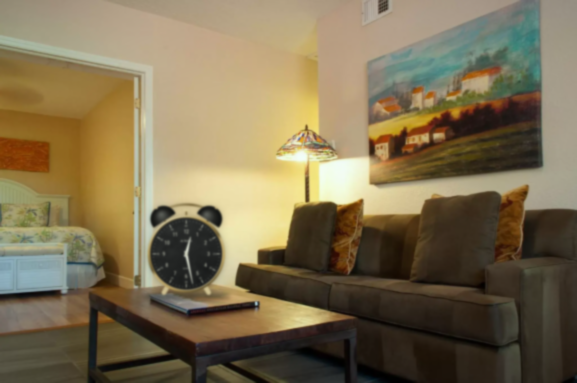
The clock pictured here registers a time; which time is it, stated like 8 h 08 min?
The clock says 12 h 28 min
